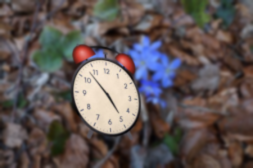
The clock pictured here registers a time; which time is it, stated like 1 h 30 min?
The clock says 4 h 53 min
